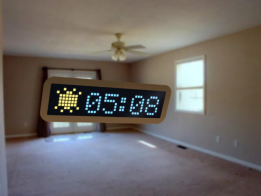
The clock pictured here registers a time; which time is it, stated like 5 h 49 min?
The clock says 5 h 08 min
